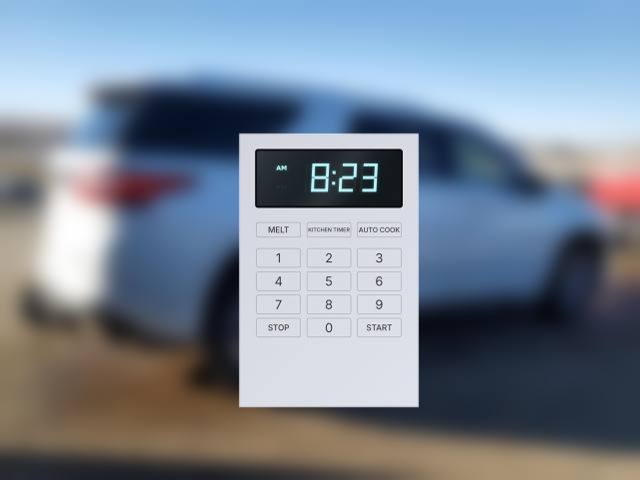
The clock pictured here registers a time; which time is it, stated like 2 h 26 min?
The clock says 8 h 23 min
